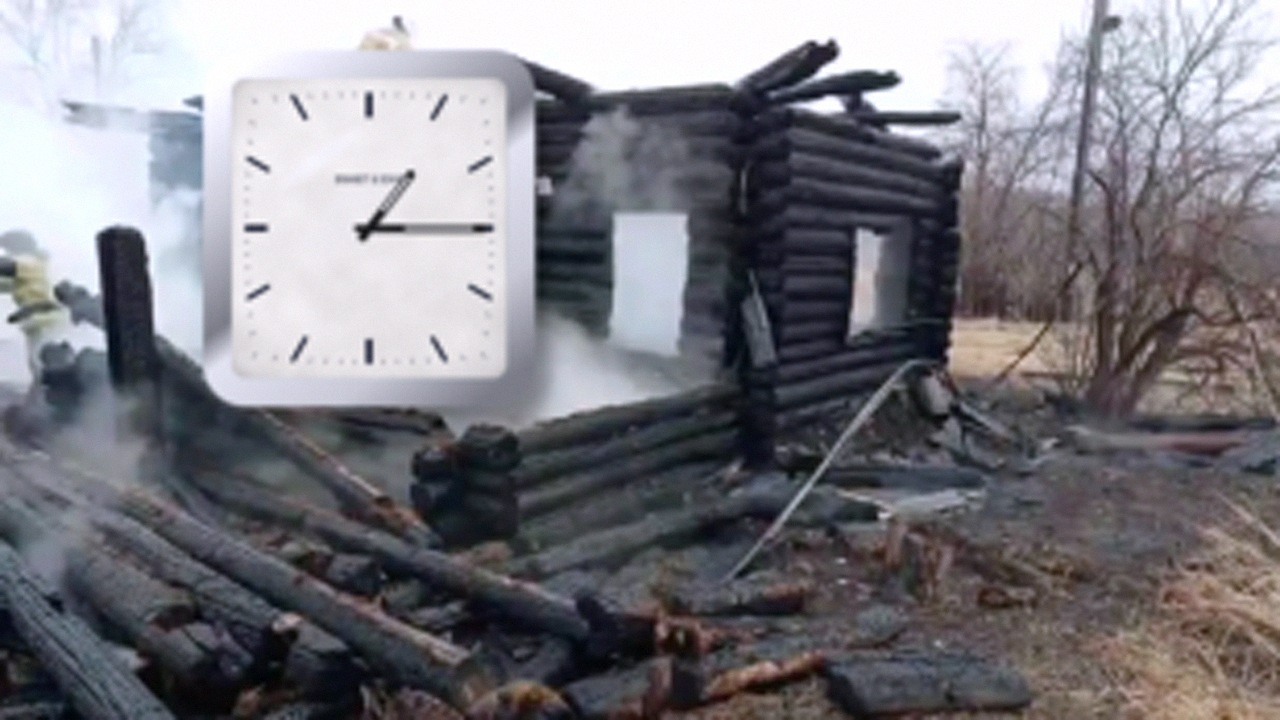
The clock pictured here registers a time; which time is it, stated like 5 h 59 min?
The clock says 1 h 15 min
